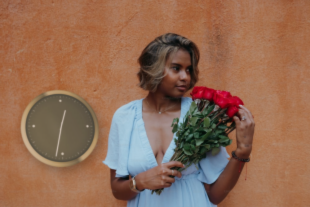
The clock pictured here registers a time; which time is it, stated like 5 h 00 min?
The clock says 12 h 32 min
